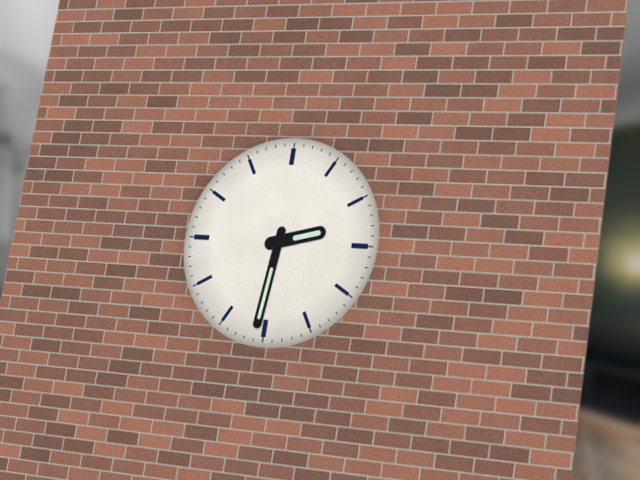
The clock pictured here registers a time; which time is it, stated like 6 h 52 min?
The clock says 2 h 31 min
